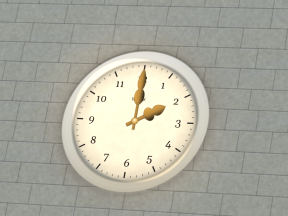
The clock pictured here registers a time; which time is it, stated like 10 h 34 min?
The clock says 2 h 00 min
